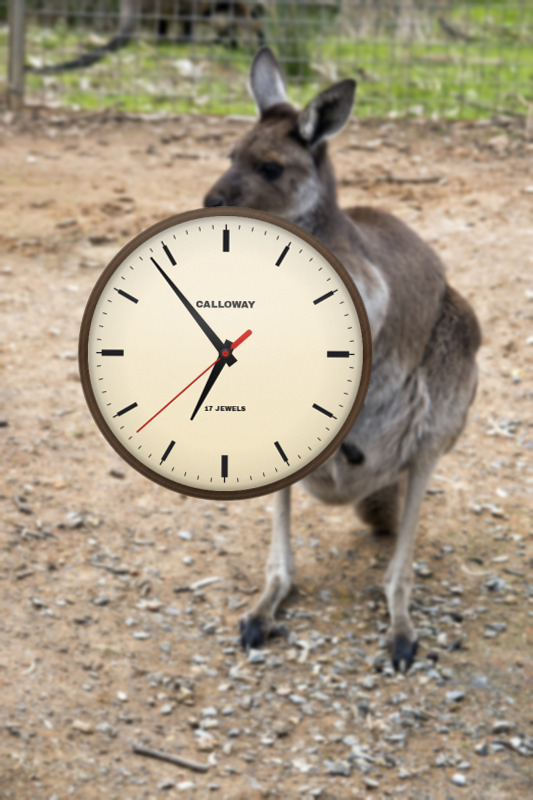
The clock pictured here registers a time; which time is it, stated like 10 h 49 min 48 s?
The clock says 6 h 53 min 38 s
